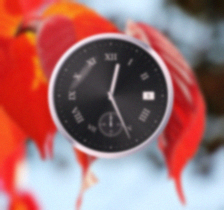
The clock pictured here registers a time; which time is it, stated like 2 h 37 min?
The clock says 12 h 26 min
